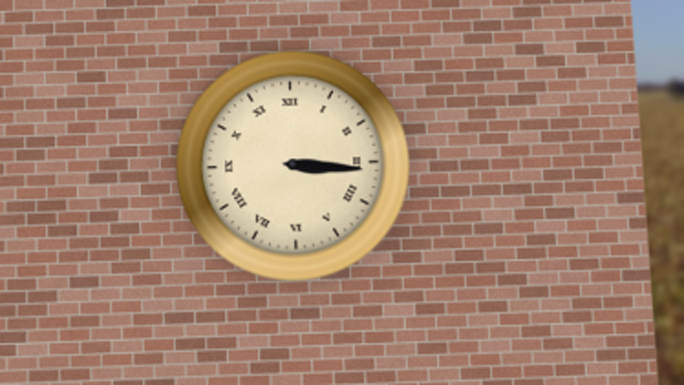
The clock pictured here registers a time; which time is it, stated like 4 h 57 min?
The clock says 3 h 16 min
